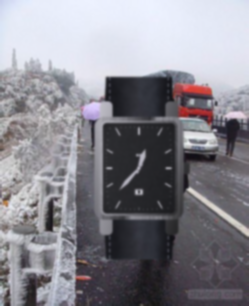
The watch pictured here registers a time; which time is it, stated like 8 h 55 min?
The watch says 12 h 37 min
